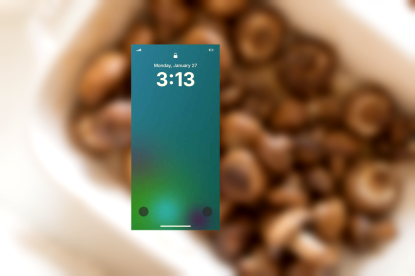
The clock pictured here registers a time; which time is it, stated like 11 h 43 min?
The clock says 3 h 13 min
